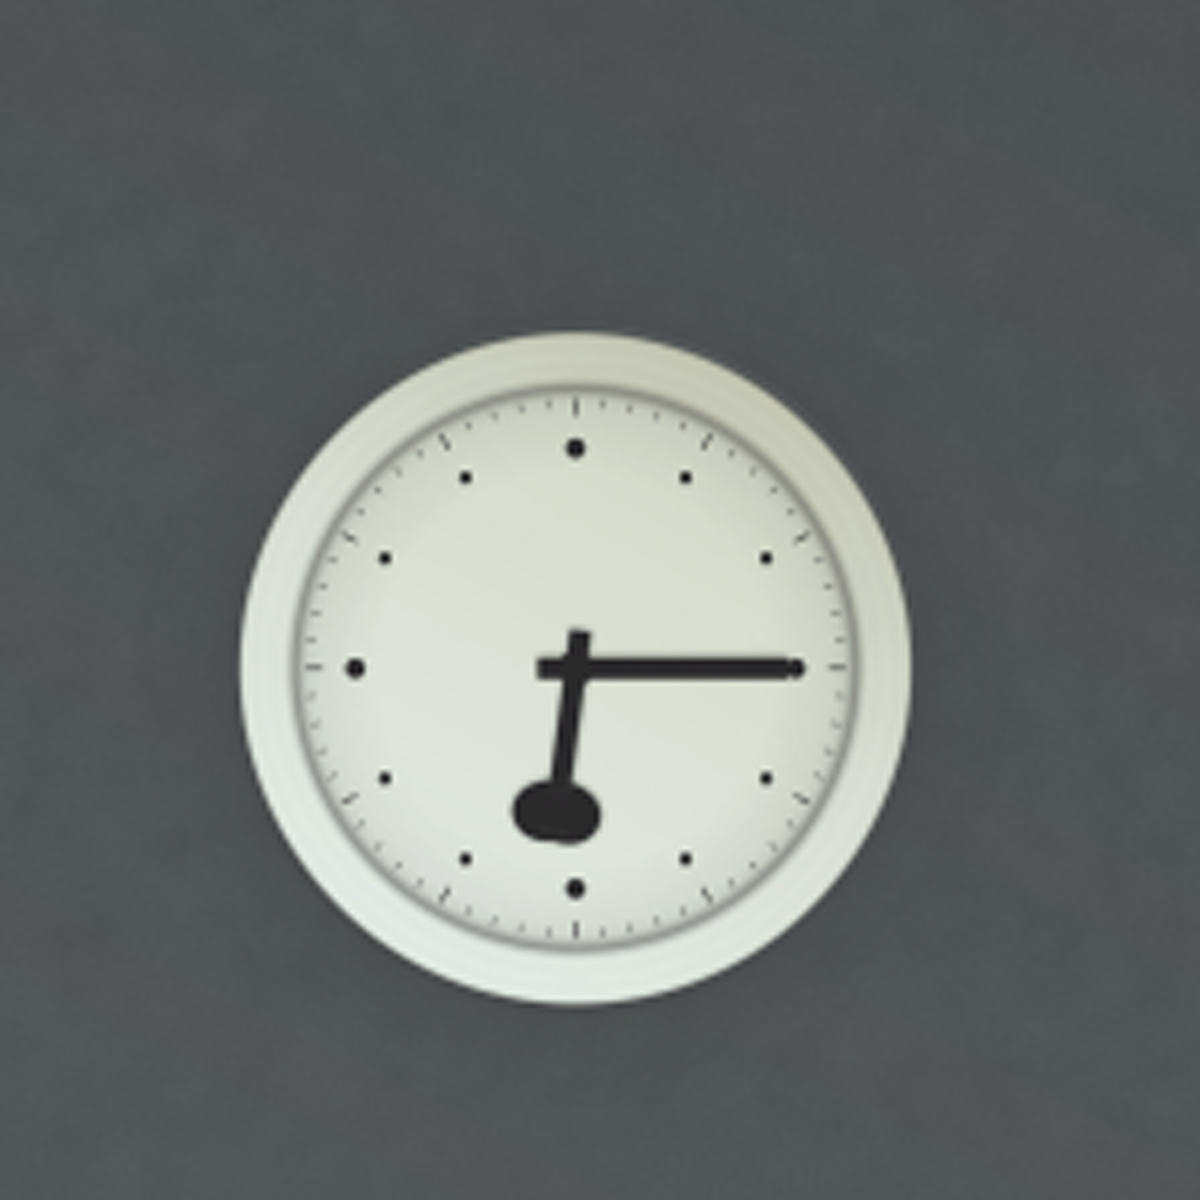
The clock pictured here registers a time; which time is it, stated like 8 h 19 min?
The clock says 6 h 15 min
